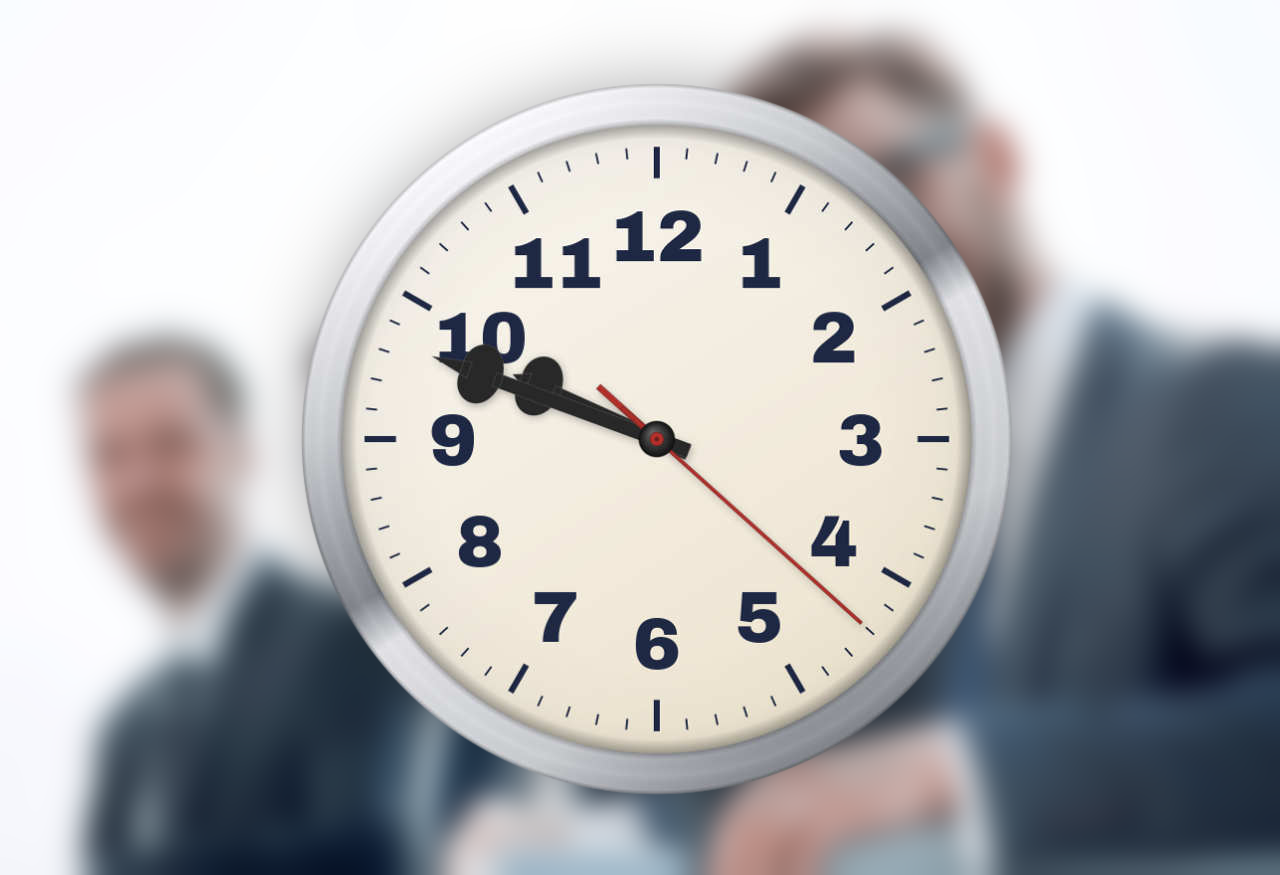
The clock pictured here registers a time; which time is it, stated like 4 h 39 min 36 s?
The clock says 9 h 48 min 22 s
